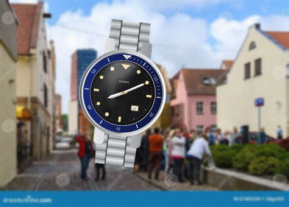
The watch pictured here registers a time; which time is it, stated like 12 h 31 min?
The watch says 8 h 10 min
